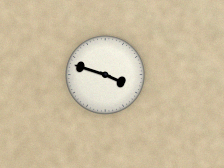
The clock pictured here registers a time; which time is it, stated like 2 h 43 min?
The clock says 3 h 48 min
